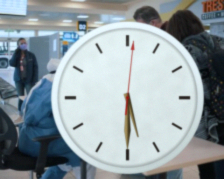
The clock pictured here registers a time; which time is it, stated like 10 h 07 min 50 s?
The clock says 5 h 30 min 01 s
